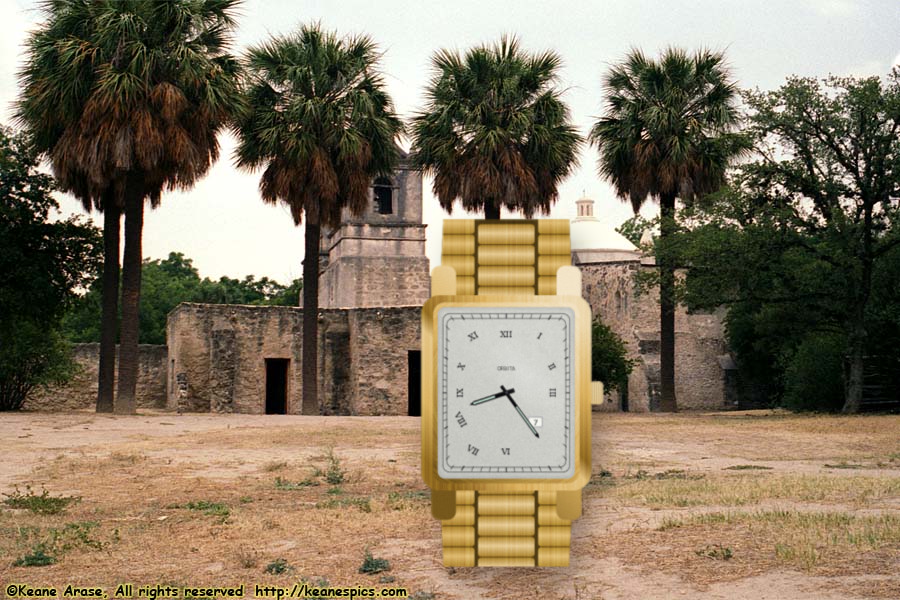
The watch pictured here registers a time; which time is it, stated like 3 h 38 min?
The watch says 8 h 24 min
